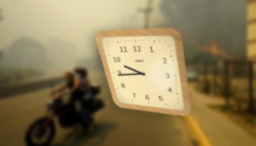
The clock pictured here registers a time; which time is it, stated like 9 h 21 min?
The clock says 9 h 44 min
